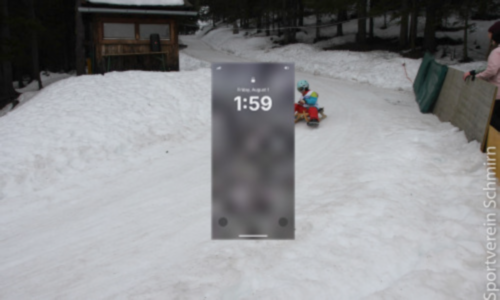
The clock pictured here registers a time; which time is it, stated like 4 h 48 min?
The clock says 1 h 59 min
